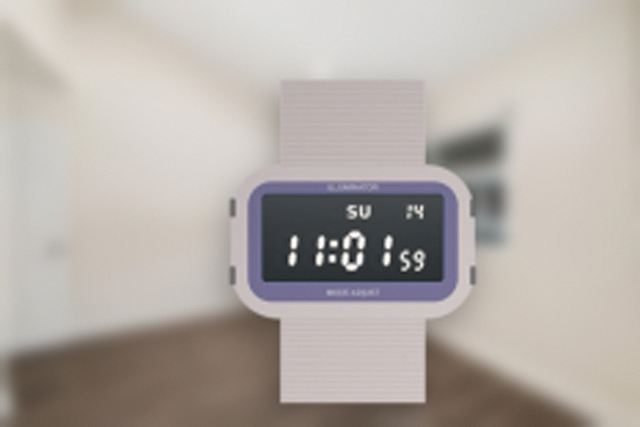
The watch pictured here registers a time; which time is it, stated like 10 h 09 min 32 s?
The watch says 11 h 01 min 59 s
